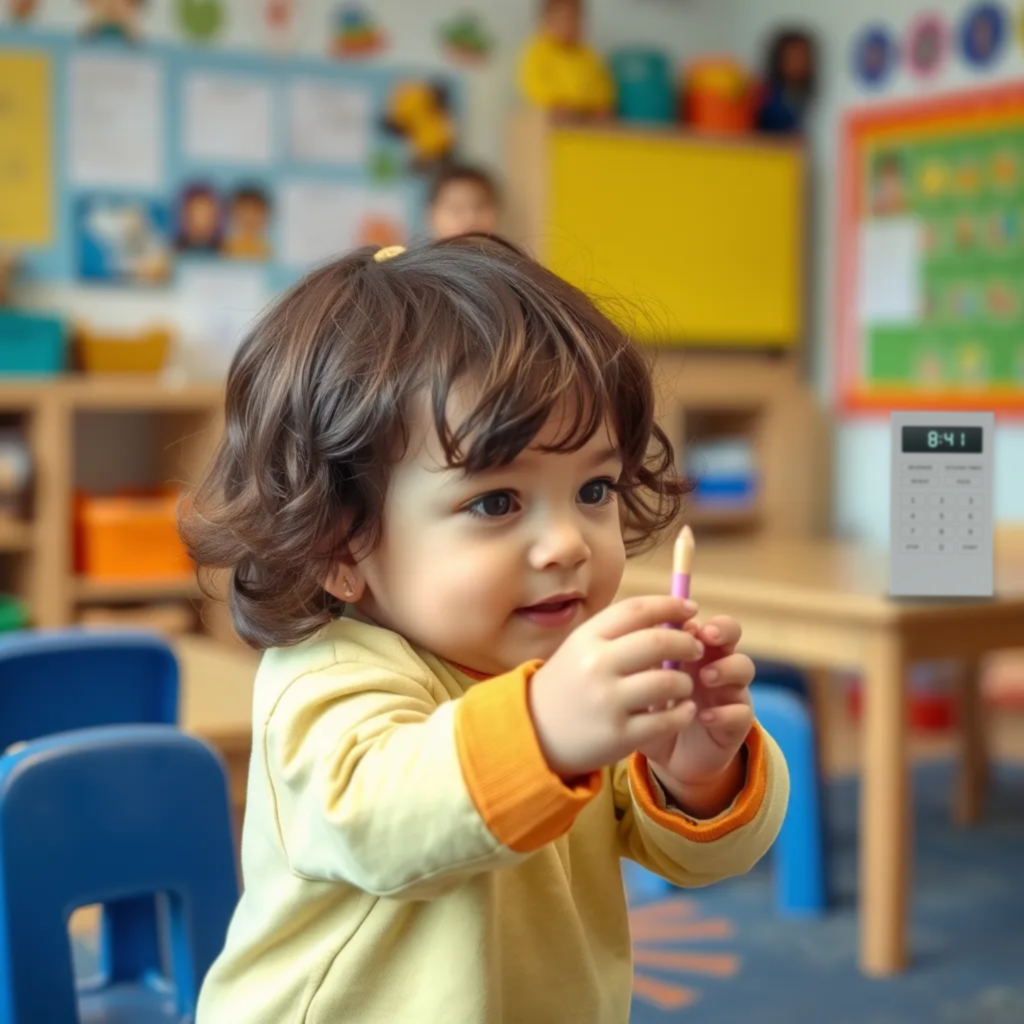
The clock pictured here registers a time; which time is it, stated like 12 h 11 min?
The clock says 8 h 41 min
